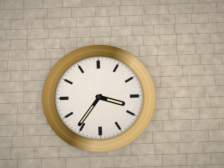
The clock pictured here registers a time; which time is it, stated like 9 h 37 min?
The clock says 3 h 36 min
